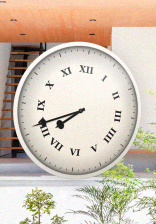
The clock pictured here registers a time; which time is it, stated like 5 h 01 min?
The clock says 7 h 41 min
